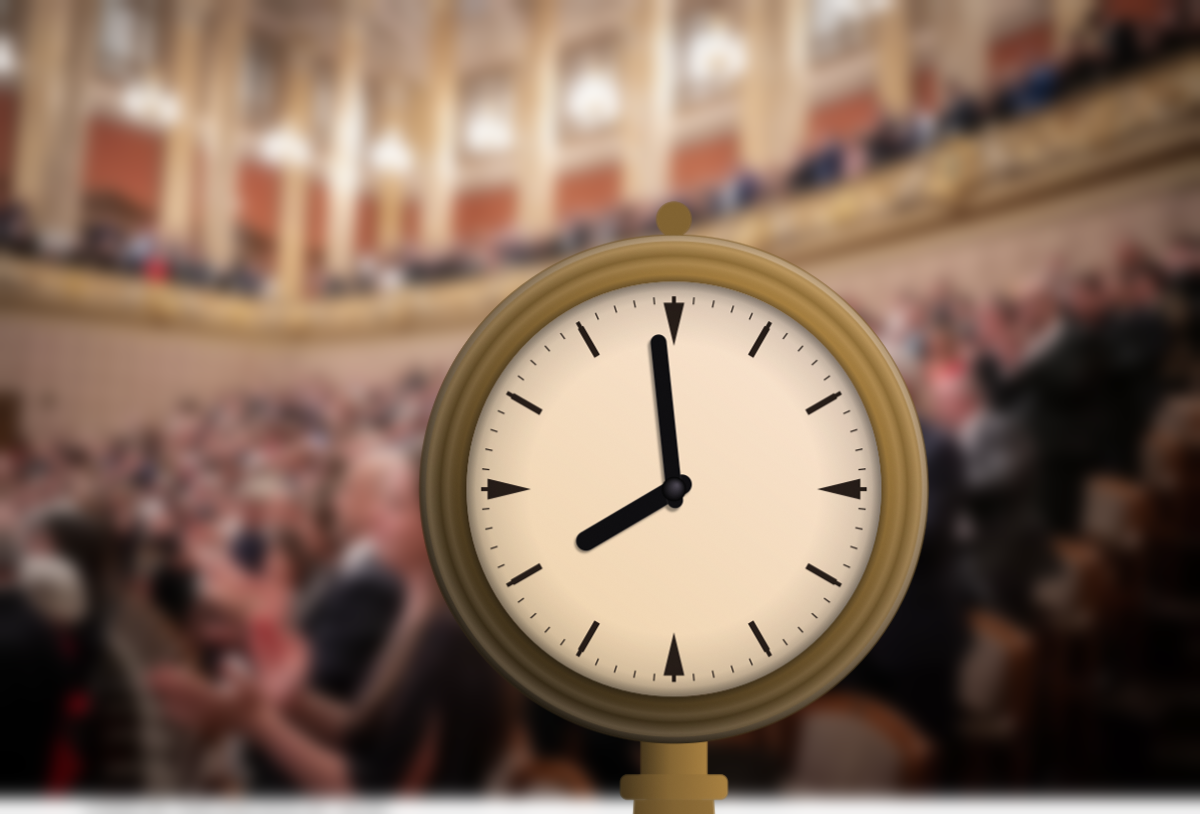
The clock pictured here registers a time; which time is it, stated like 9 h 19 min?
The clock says 7 h 59 min
